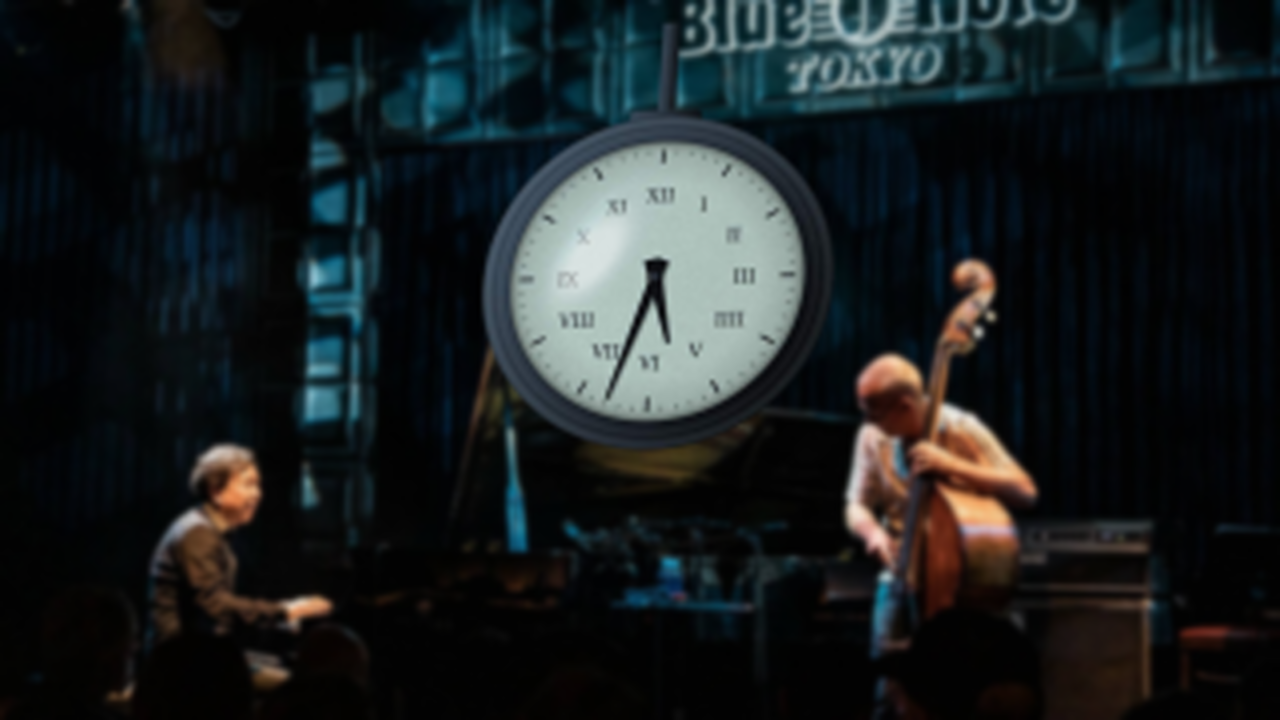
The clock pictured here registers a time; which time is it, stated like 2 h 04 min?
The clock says 5 h 33 min
